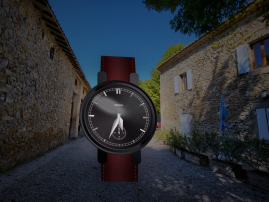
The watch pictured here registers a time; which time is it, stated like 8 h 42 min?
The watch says 5 h 34 min
